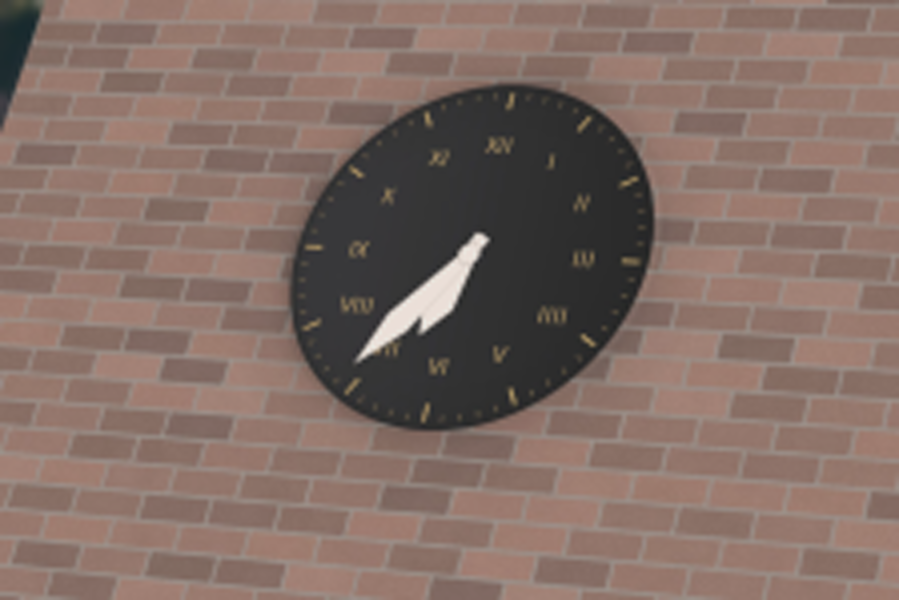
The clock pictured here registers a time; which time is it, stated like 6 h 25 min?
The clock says 6 h 36 min
